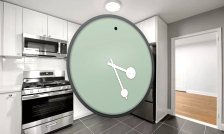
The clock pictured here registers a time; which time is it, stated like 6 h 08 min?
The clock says 3 h 25 min
